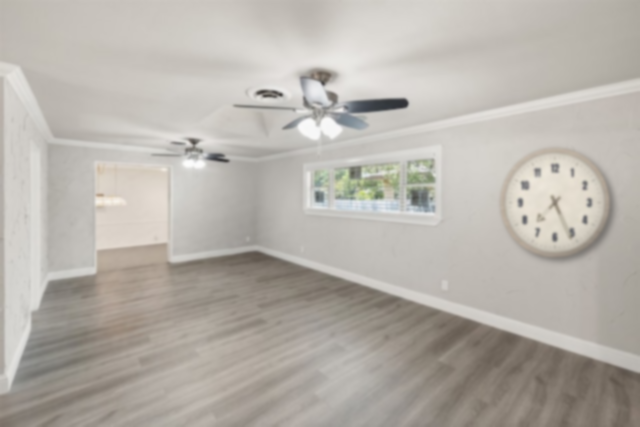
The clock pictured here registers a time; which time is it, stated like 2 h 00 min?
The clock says 7 h 26 min
